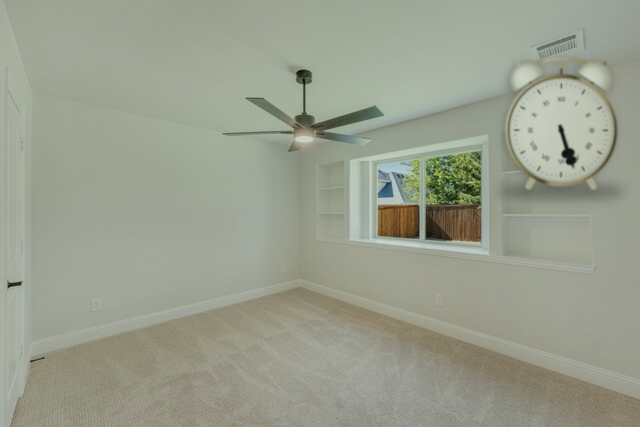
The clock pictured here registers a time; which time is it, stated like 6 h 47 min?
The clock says 5 h 27 min
